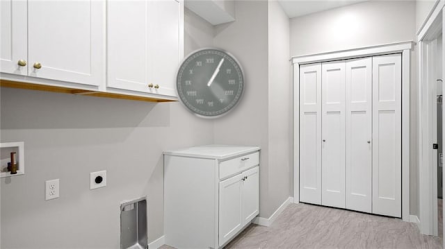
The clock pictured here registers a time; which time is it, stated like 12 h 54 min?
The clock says 1 h 05 min
